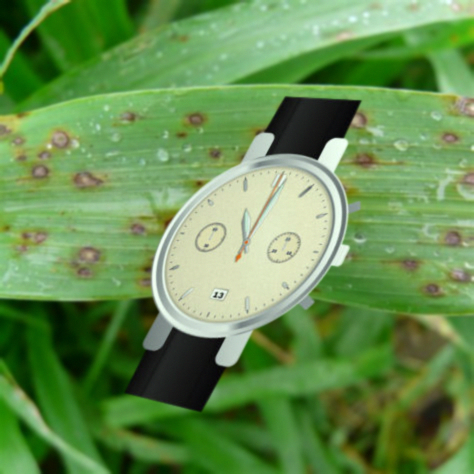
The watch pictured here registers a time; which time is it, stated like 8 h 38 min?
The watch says 11 h 01 min
